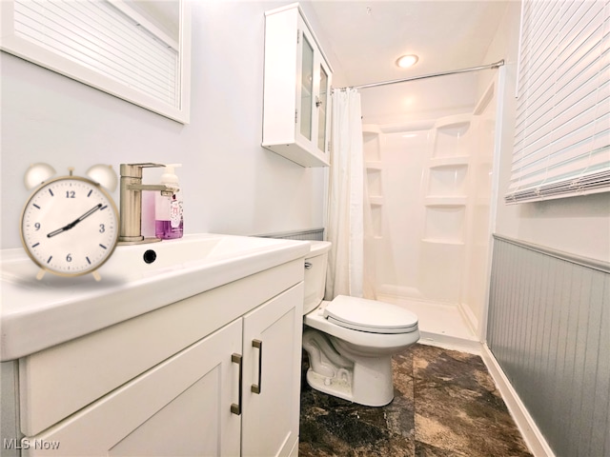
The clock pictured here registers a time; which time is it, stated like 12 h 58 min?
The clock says 8 h 09 min
